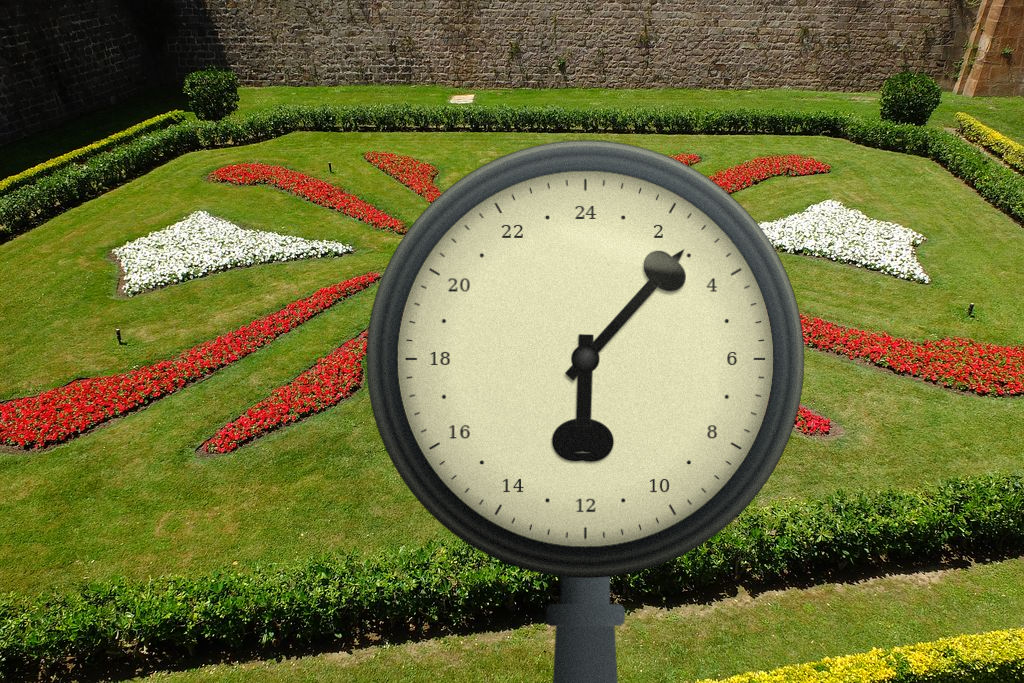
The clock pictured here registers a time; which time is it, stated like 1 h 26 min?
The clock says 12 h 07 min
